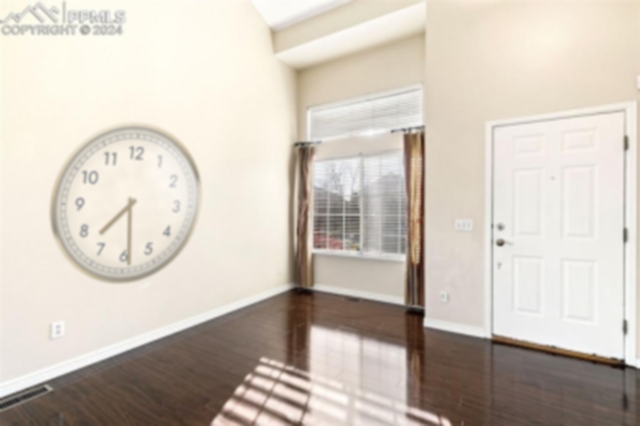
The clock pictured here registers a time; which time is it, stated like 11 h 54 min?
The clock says 7 h 29 min
